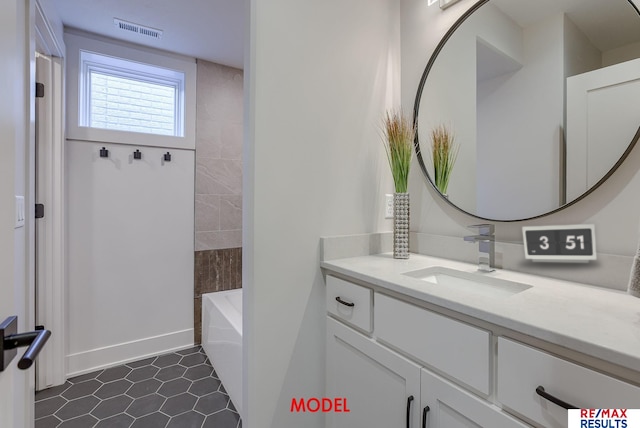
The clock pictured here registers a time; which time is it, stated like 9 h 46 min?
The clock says 3 h 51 min
